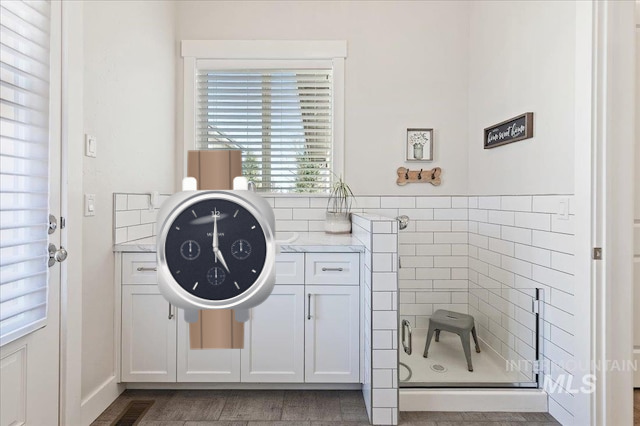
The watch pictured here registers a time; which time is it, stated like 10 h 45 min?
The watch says 5 h 00 min
